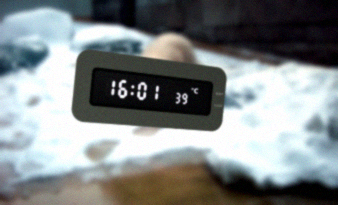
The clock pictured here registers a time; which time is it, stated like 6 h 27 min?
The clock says 16 h 01 min
